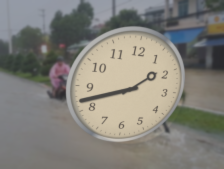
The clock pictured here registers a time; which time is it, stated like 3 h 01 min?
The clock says 1 h 42 min
